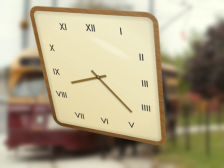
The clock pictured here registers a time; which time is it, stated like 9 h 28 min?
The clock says 8 h 23 min
